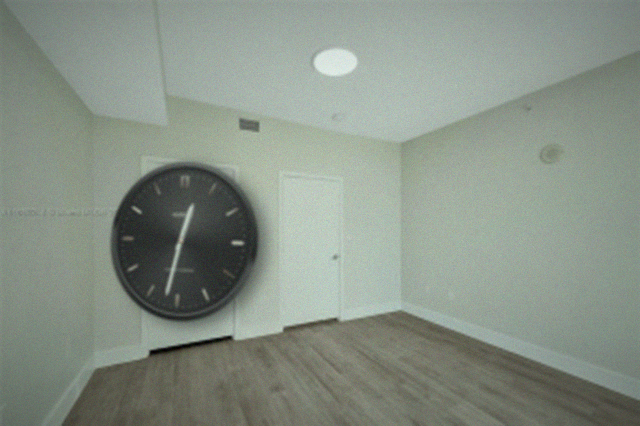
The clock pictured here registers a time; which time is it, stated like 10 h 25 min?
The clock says 12 h 32 min
